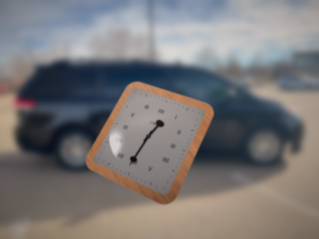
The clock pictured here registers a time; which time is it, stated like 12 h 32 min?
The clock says 12 h 31 min
